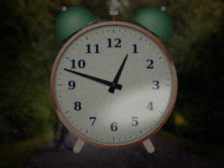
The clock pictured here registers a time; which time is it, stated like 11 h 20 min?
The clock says 12 h 48 min
